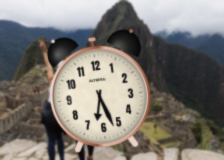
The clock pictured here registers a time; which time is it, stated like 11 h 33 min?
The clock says 6 h 27 min
